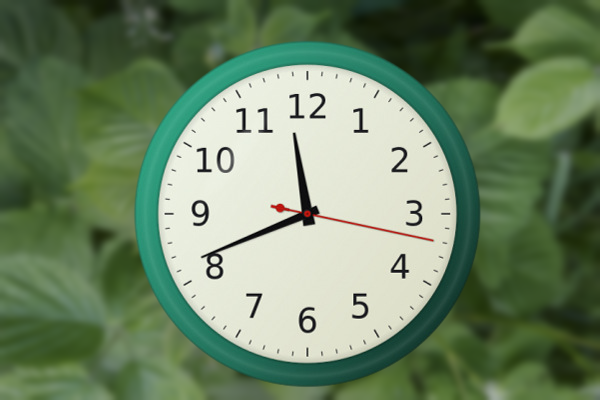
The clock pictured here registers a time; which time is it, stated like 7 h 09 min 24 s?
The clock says 11 h 41 min 17 s
